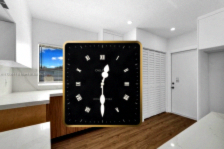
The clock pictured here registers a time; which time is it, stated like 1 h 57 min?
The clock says 12 h 30 min
